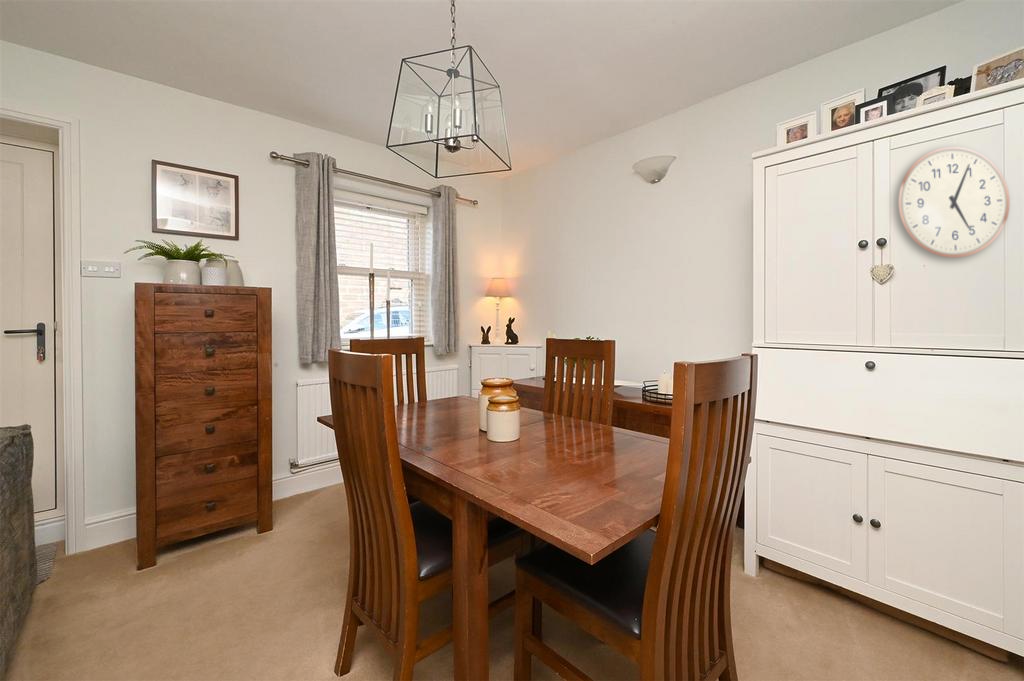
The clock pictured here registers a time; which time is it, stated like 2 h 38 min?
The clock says 5 h 04 min
